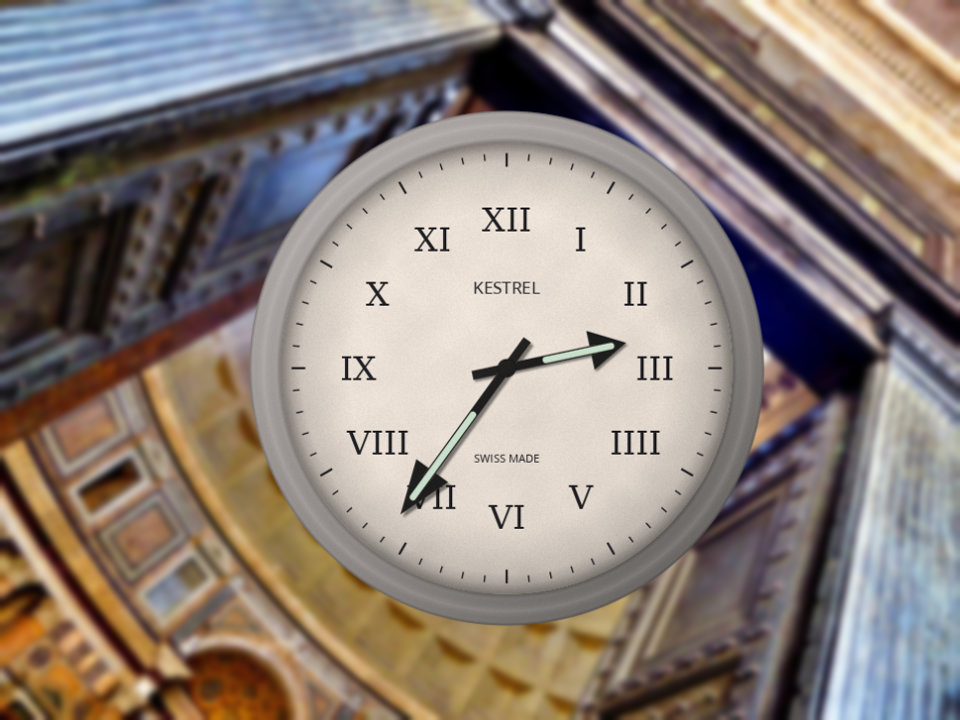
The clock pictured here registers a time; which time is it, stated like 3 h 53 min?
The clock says 2 h 36 min
